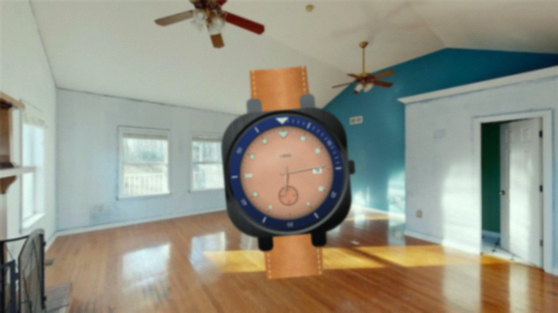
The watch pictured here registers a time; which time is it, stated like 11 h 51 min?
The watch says 6 h 14 min
